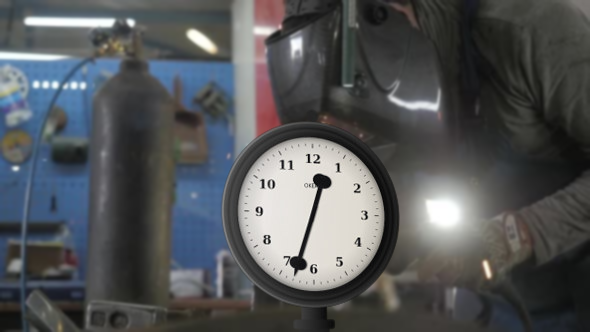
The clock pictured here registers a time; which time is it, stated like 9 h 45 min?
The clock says 12 h 33 min
